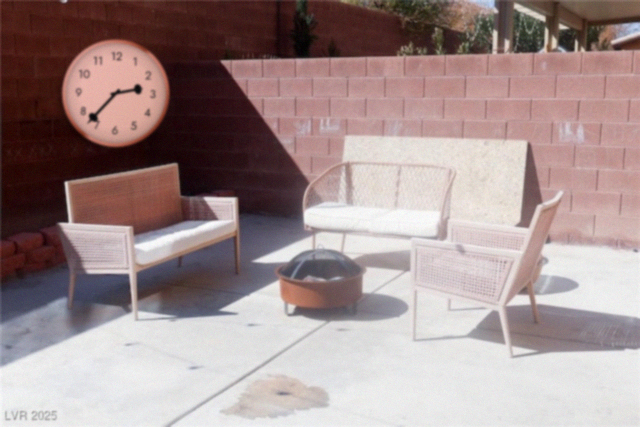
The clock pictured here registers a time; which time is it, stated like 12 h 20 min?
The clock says 2 h 37 min
